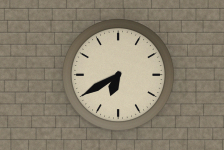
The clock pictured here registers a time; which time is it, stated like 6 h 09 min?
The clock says 6 h 40 min
